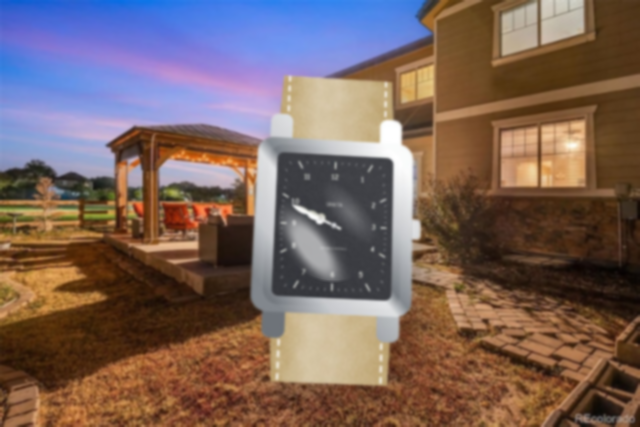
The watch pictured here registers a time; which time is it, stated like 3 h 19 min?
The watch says 9 h 49 min
